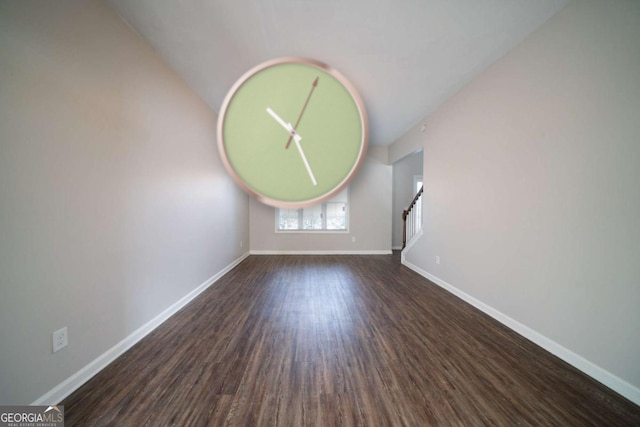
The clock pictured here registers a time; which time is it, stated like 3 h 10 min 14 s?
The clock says 10 h 26 min 04 s
